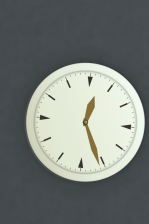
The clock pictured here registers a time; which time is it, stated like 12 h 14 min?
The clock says 12 h 26 min
